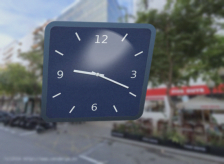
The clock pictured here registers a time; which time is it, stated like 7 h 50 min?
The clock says 9 h 19 min
